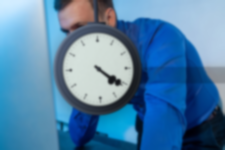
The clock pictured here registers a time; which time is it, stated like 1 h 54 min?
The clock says 4 h 21 min
